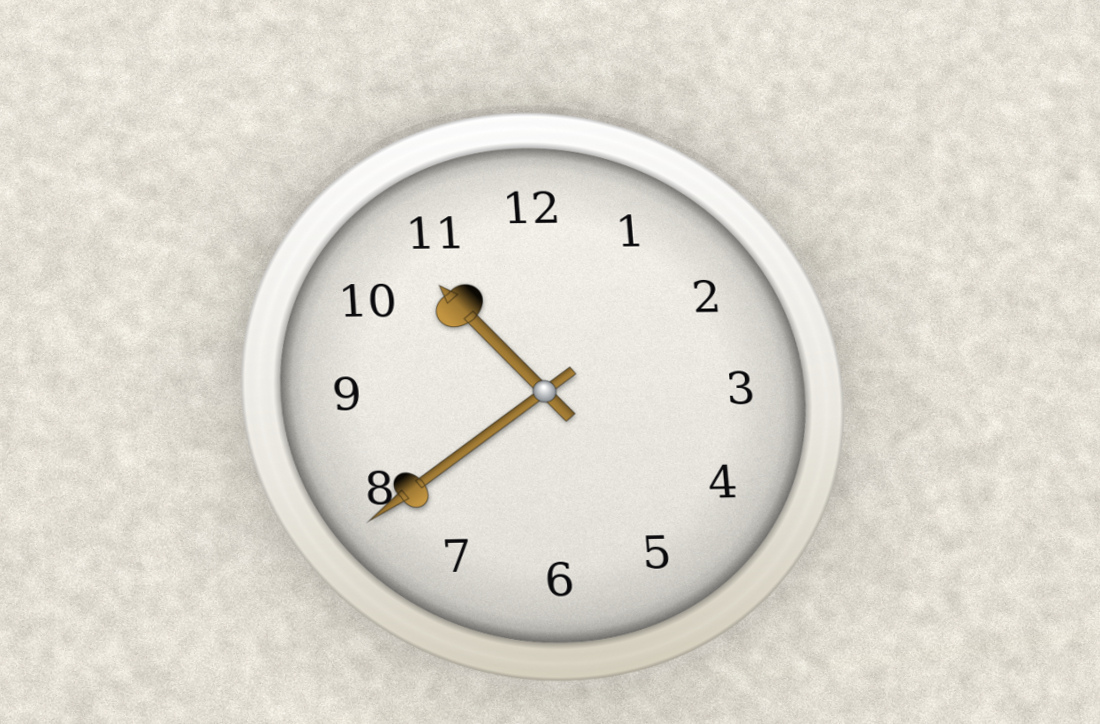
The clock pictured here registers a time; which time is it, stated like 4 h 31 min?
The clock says 10 h 39 min
